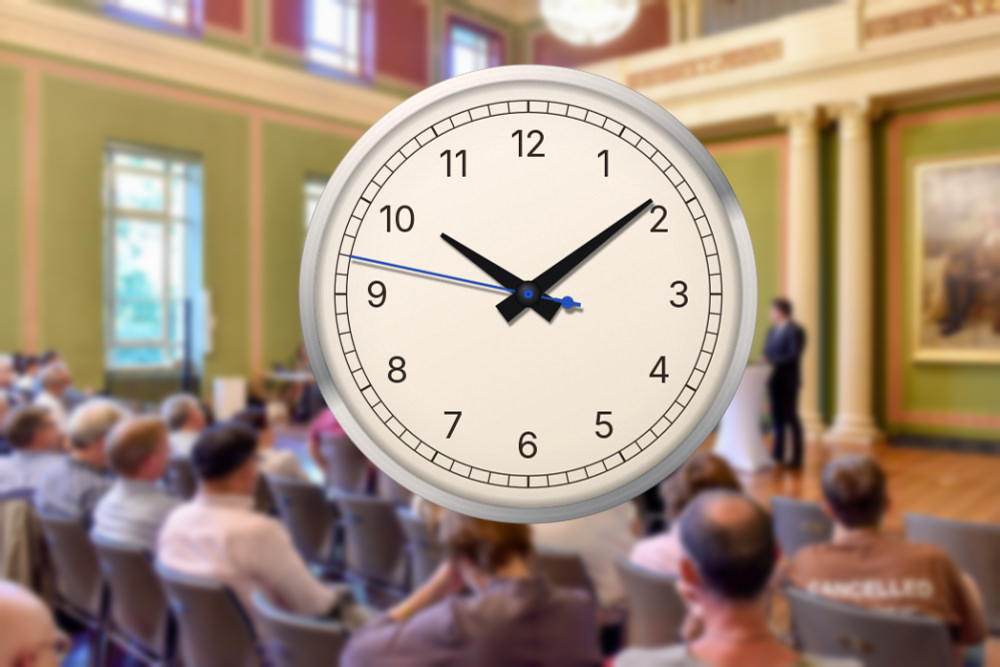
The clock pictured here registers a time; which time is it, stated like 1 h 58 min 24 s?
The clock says 10 h 08 min 47 s
